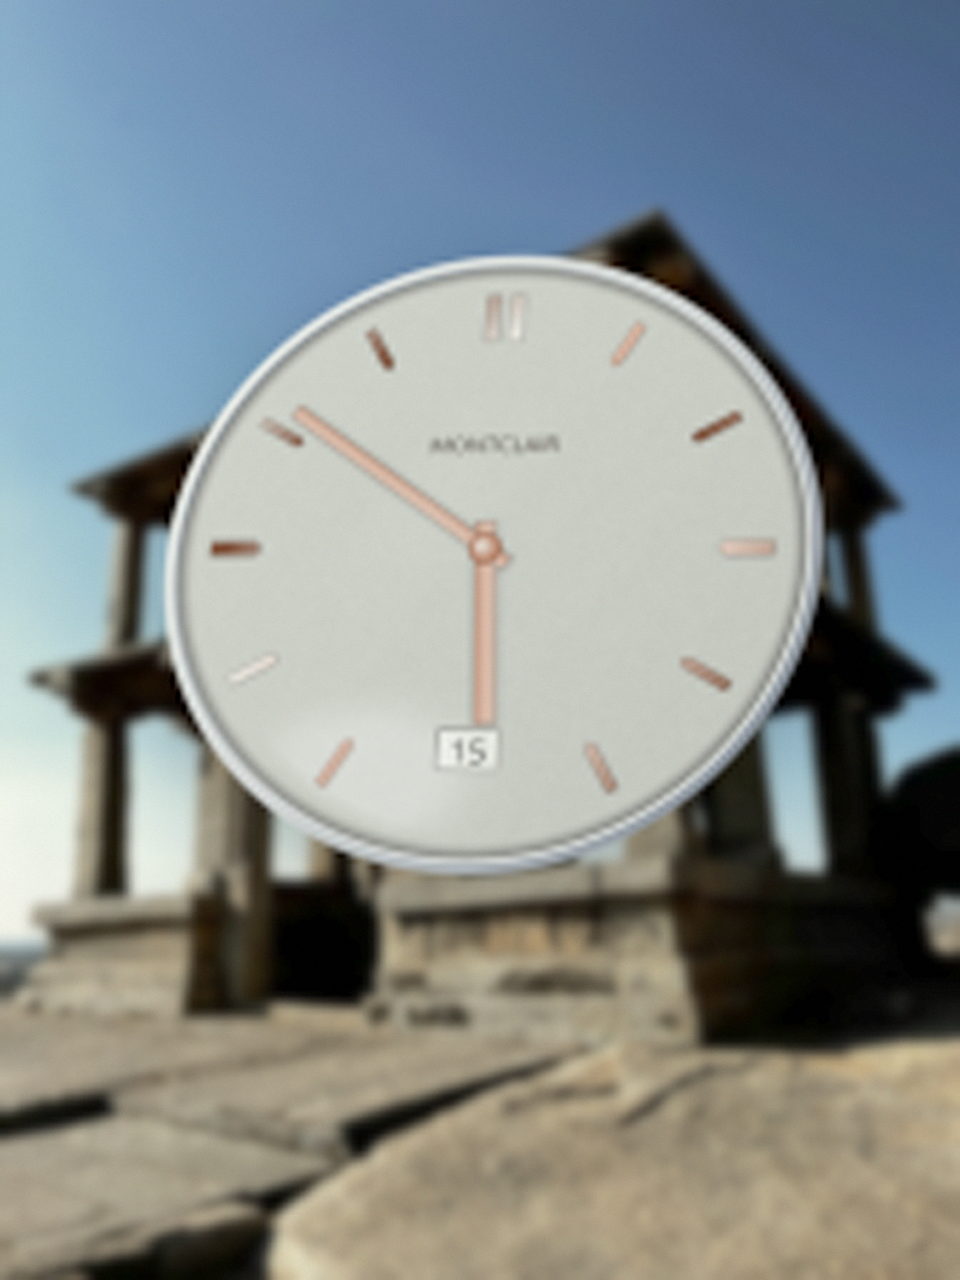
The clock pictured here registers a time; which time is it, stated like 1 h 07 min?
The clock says 5 h 51 min
